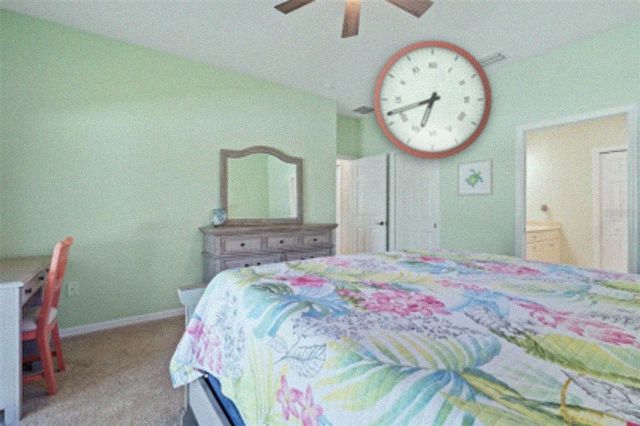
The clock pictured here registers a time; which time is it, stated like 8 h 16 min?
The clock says 6 h 42 min
